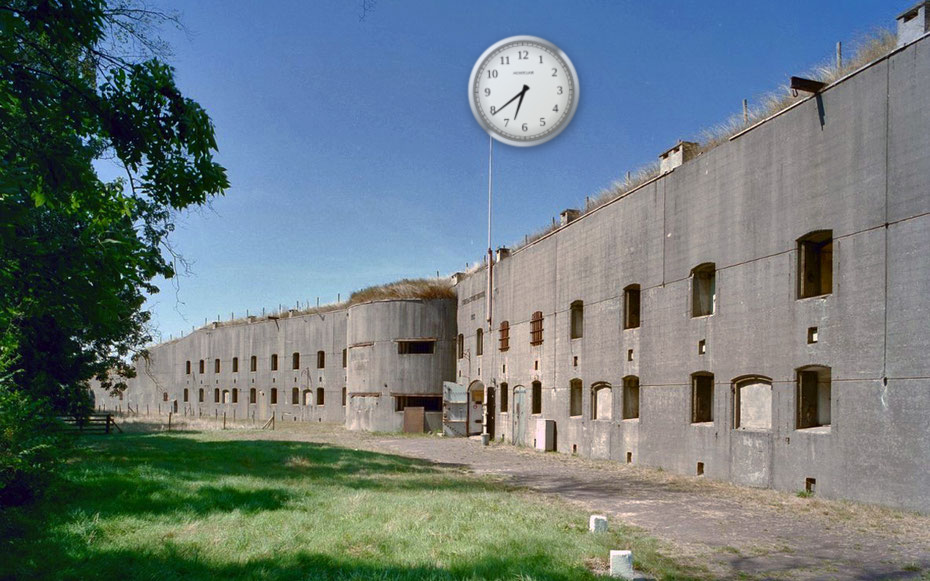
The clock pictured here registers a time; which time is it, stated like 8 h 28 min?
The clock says 6 h 39 min
